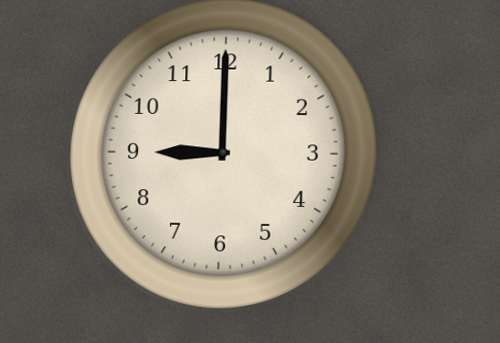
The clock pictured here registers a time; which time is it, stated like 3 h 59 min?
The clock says 9 h 00 min
